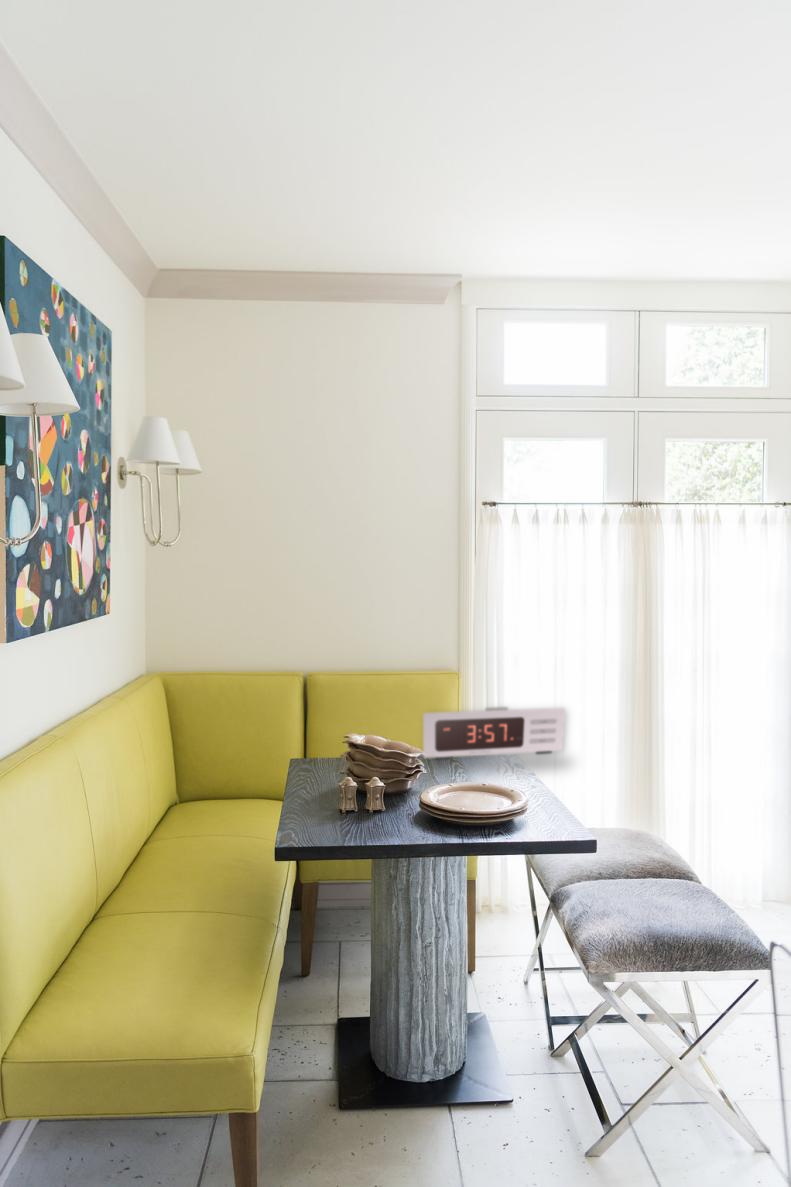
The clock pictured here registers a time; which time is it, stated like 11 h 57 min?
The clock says 3 h 57 min
